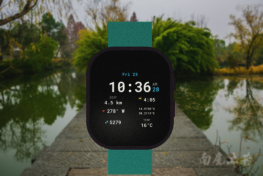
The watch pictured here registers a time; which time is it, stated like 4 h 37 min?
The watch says 10 h 36 min
